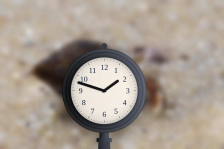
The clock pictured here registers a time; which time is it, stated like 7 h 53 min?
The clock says 1 h 48 min
